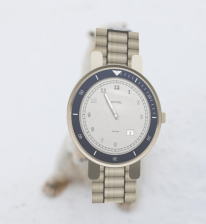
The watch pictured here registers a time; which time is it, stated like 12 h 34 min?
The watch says 10 h 55 min
